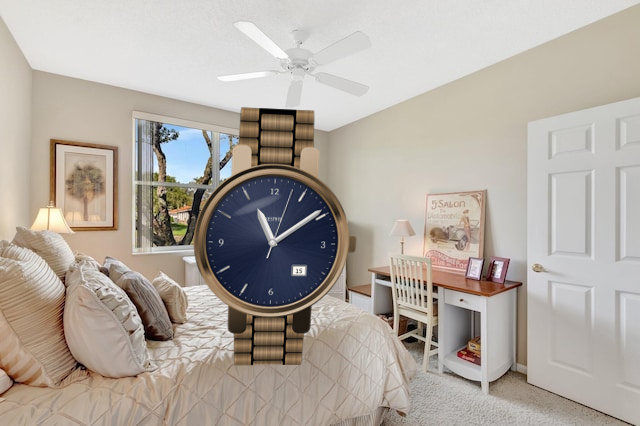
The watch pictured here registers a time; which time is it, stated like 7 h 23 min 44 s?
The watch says 11 h 09 min 03 s
